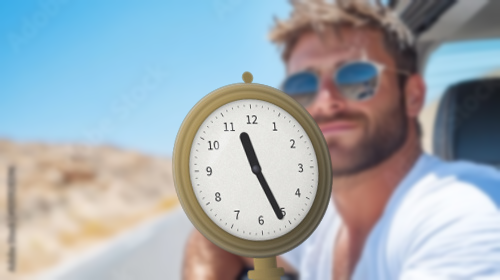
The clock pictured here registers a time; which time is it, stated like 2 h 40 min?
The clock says 11 h 26 min
